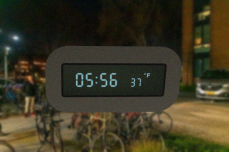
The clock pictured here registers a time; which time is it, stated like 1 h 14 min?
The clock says 5 h 56 min
